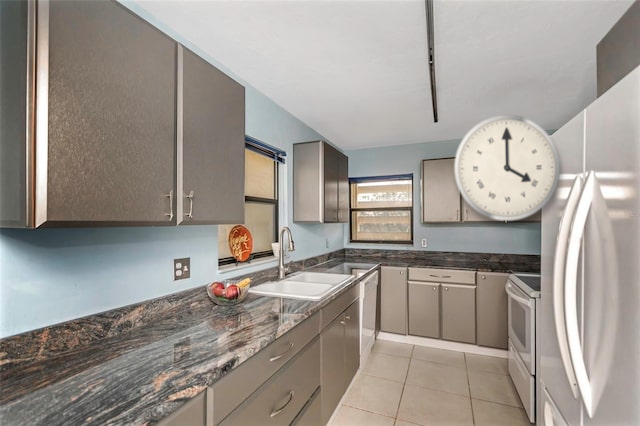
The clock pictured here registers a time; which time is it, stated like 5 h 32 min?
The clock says 4 h 00 min
